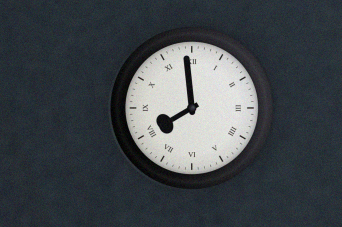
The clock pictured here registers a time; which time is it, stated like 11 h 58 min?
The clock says 7 h 59 min
